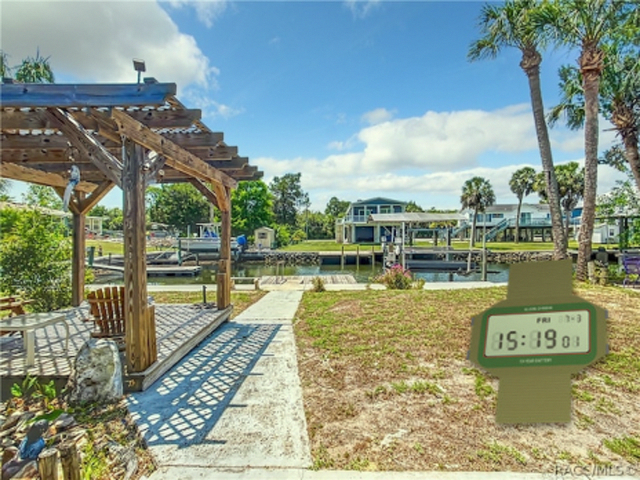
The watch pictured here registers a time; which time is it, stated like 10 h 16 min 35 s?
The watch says 15 h 19 min 01 s
